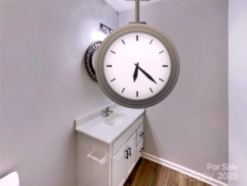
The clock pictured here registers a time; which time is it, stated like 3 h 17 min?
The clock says 6 h 22 min
